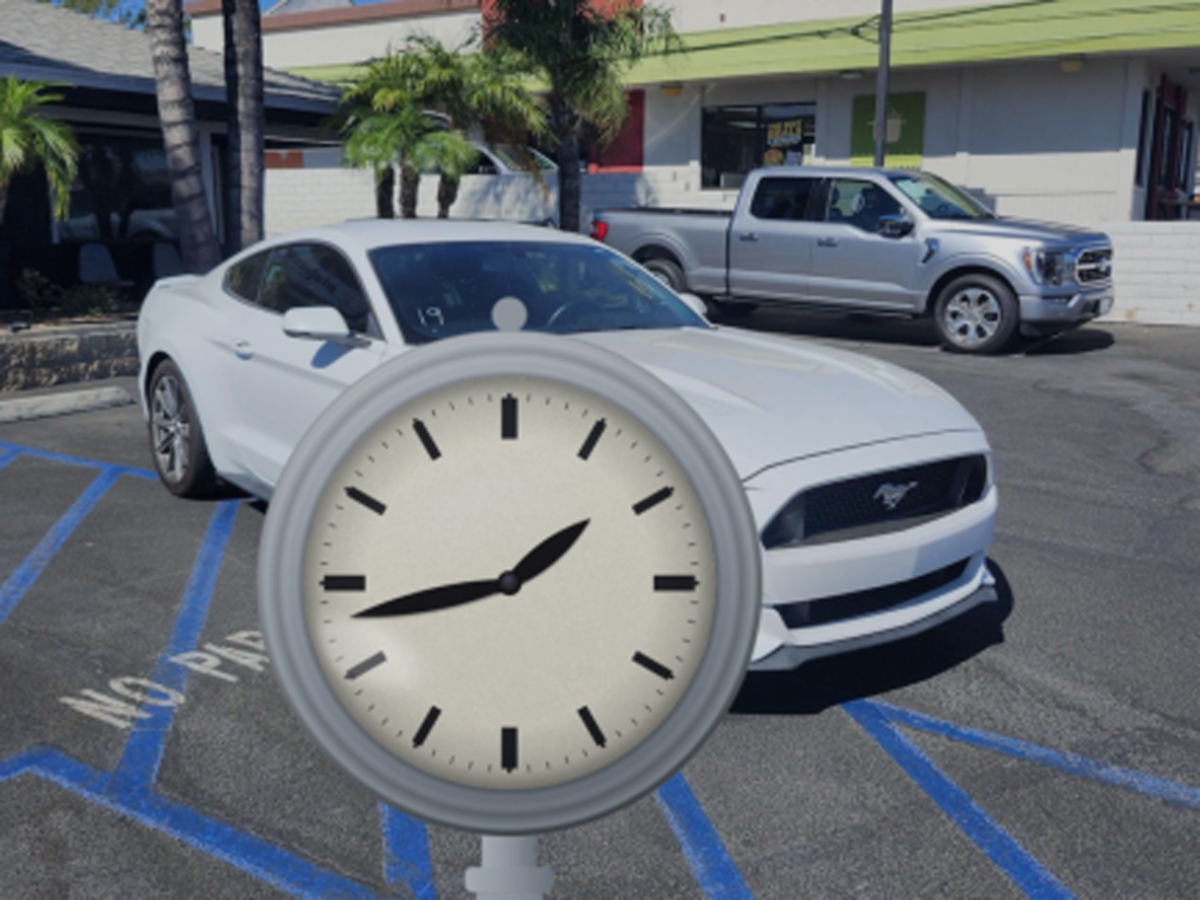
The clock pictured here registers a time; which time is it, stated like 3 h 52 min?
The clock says 1 h 43 min
